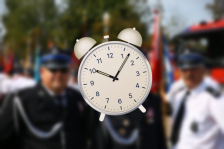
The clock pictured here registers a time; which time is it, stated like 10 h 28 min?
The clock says 10 h 07 min
